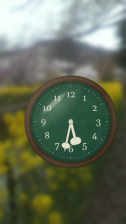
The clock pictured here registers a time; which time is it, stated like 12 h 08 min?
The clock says 5 h 32 min
